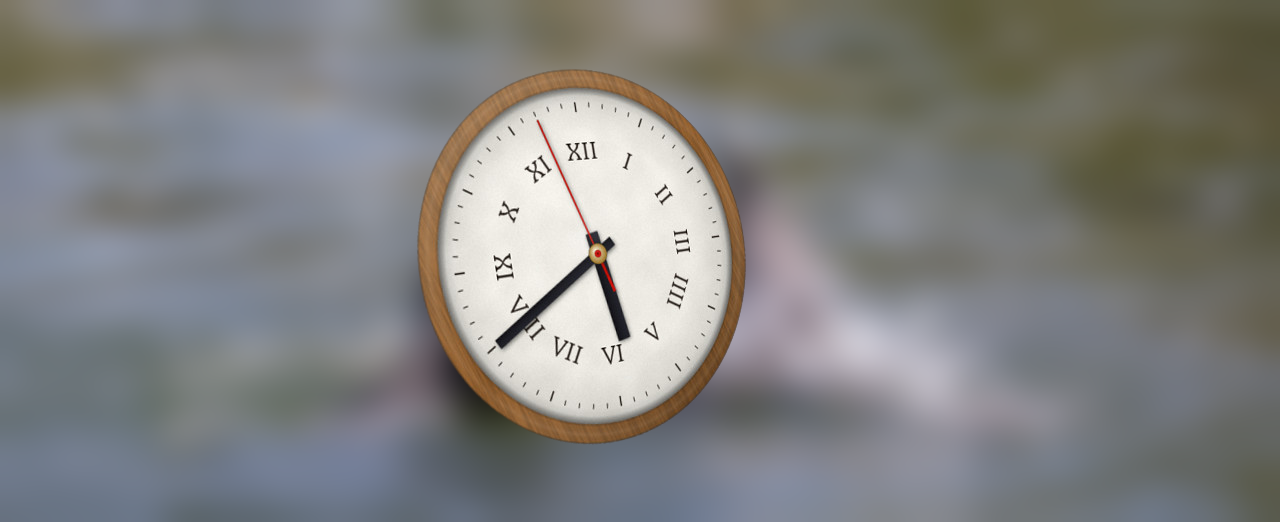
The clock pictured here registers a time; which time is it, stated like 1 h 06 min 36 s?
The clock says 5 h 39 min 57 s
